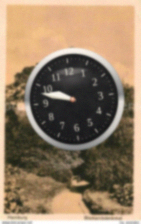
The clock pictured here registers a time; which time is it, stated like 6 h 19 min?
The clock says 9 h 48 min
